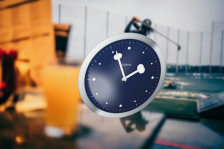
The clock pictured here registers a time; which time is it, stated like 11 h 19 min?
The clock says 1 h 56 min
